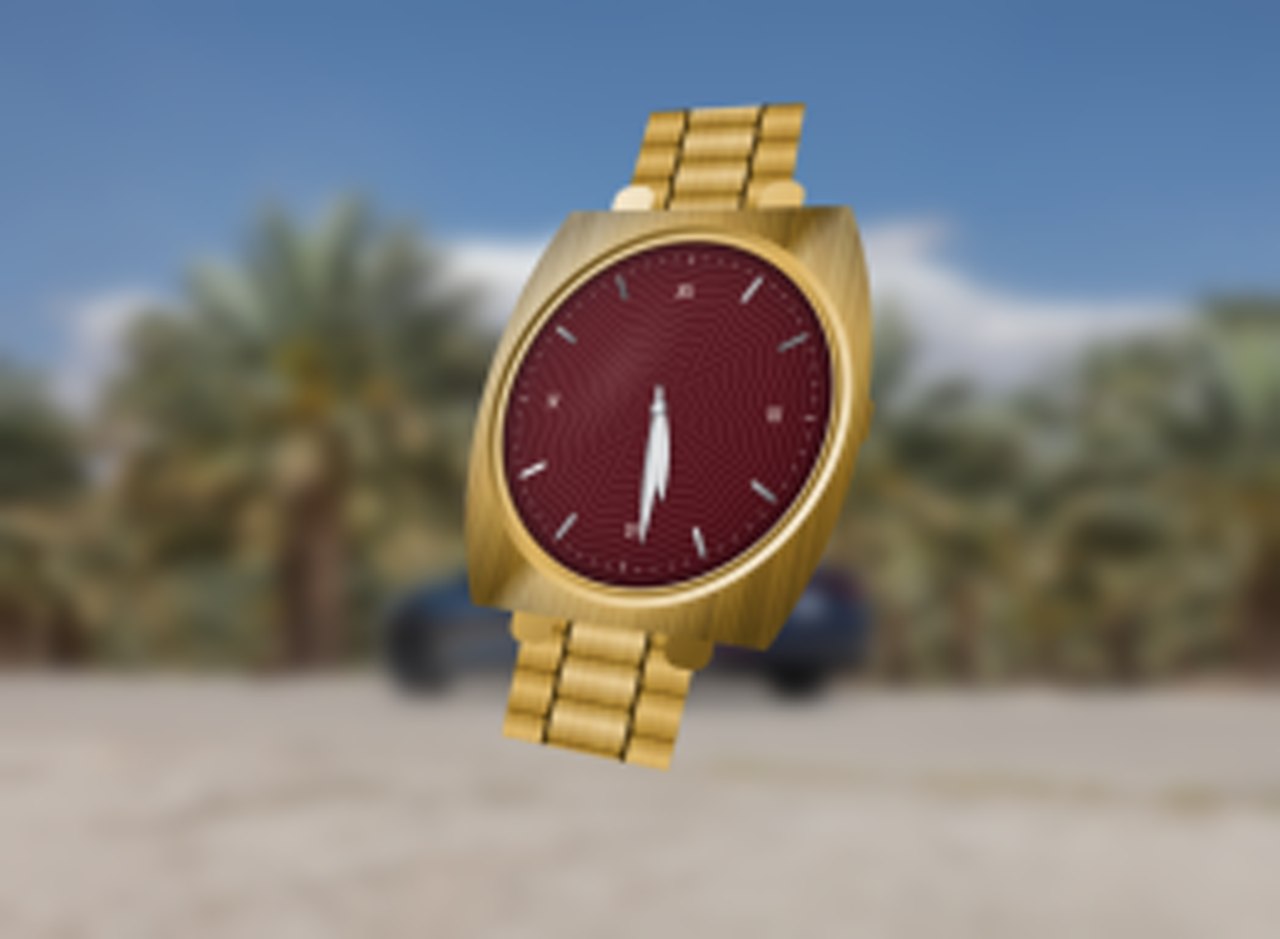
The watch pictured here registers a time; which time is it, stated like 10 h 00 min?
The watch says 5 h 29 min
